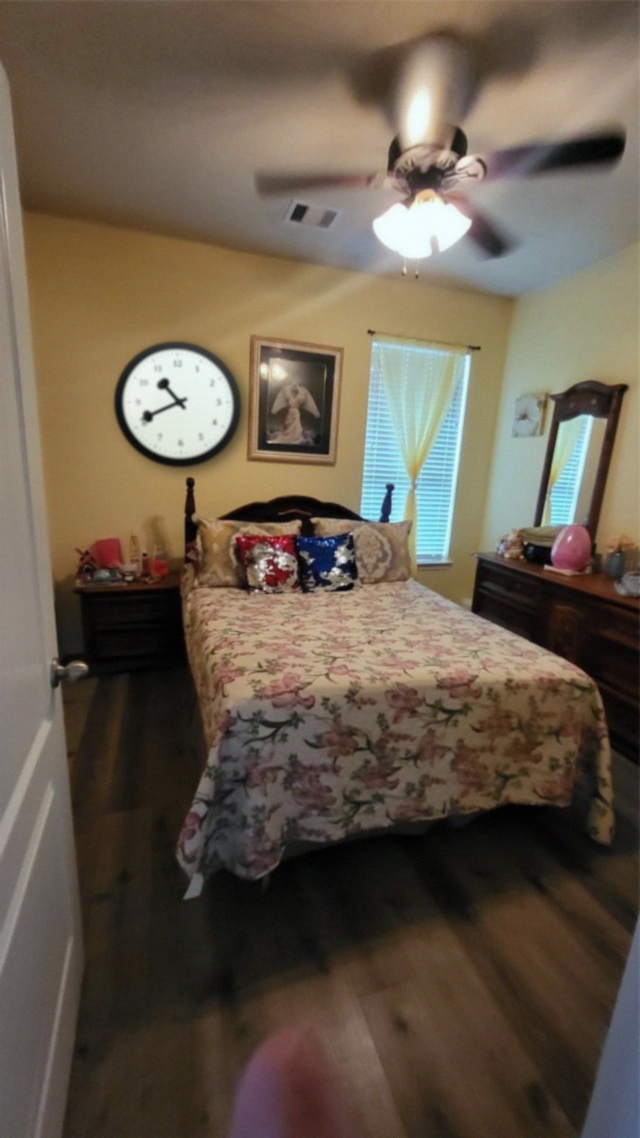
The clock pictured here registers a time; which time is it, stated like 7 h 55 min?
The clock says 10 h 41 min
